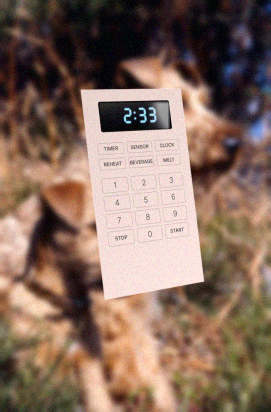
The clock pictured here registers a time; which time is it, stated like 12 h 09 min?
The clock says 2 h 33 min
